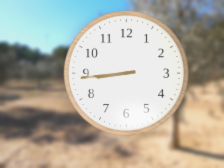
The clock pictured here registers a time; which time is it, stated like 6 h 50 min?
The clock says 8 h 44 min
